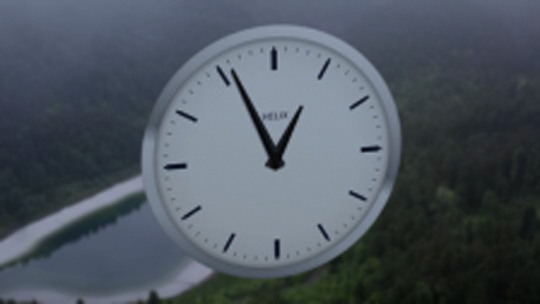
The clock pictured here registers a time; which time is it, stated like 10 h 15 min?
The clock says 12 h 56 min
